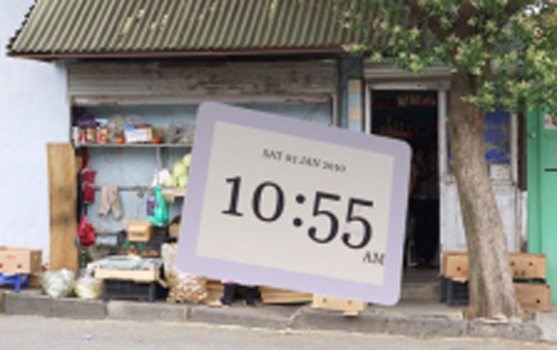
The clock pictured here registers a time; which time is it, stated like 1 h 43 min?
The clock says 10 h 55 min
